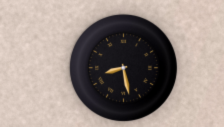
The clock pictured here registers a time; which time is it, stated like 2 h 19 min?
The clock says 8 h 28 min
